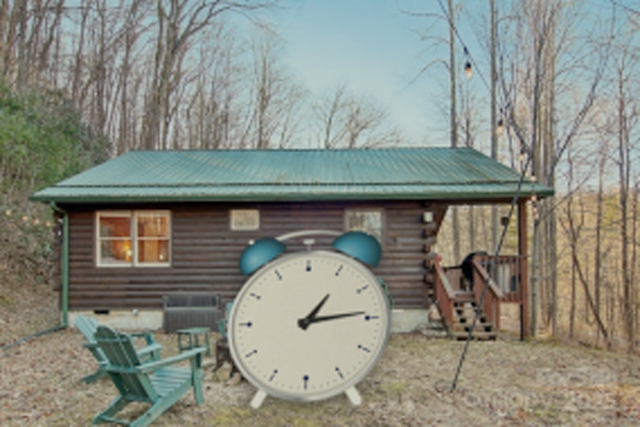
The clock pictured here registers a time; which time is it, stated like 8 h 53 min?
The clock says 1 h 14 min
